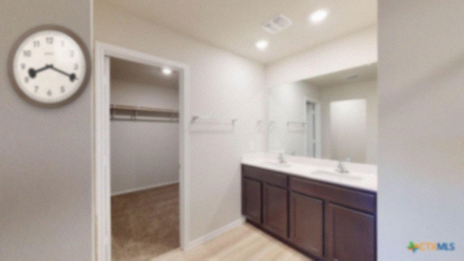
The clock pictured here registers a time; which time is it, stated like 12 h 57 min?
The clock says 8 h 19 min
